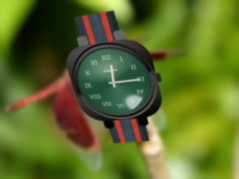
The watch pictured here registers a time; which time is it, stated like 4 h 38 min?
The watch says 12 h 15 min
